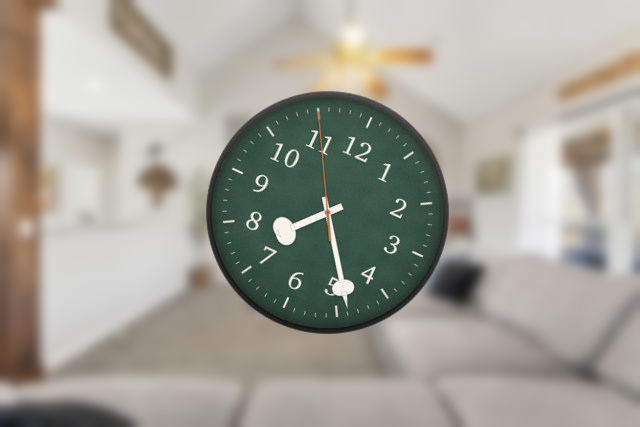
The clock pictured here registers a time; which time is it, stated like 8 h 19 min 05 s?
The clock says 7 h 23 min 55 s
